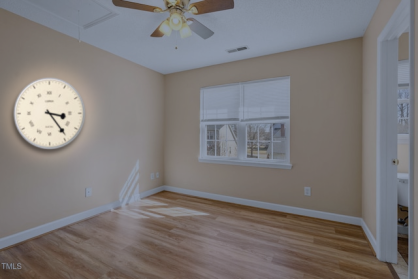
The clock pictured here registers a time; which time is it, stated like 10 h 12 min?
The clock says 3 h 24 min
